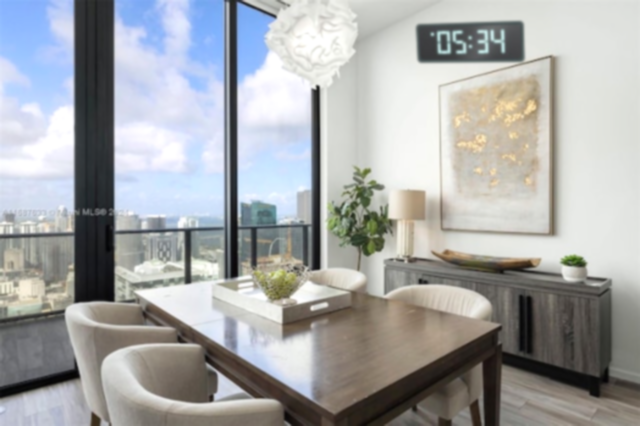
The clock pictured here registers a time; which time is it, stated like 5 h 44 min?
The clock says 5 h 34 min
